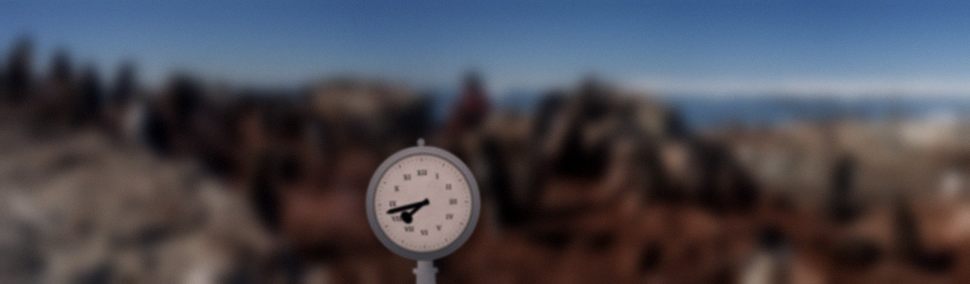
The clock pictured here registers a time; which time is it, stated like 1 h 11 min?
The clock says 7 h 43 min
